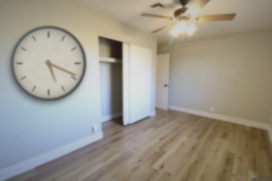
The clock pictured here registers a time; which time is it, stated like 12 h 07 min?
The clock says 5 h 19 min
